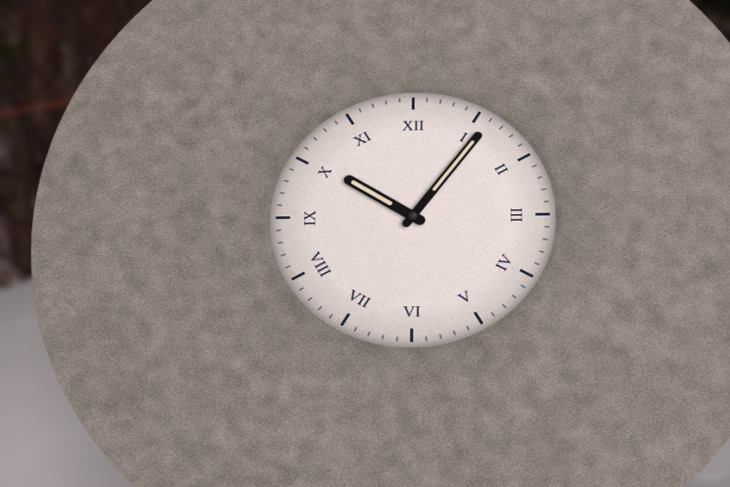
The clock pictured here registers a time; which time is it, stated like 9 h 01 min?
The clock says 10 h 06 min
